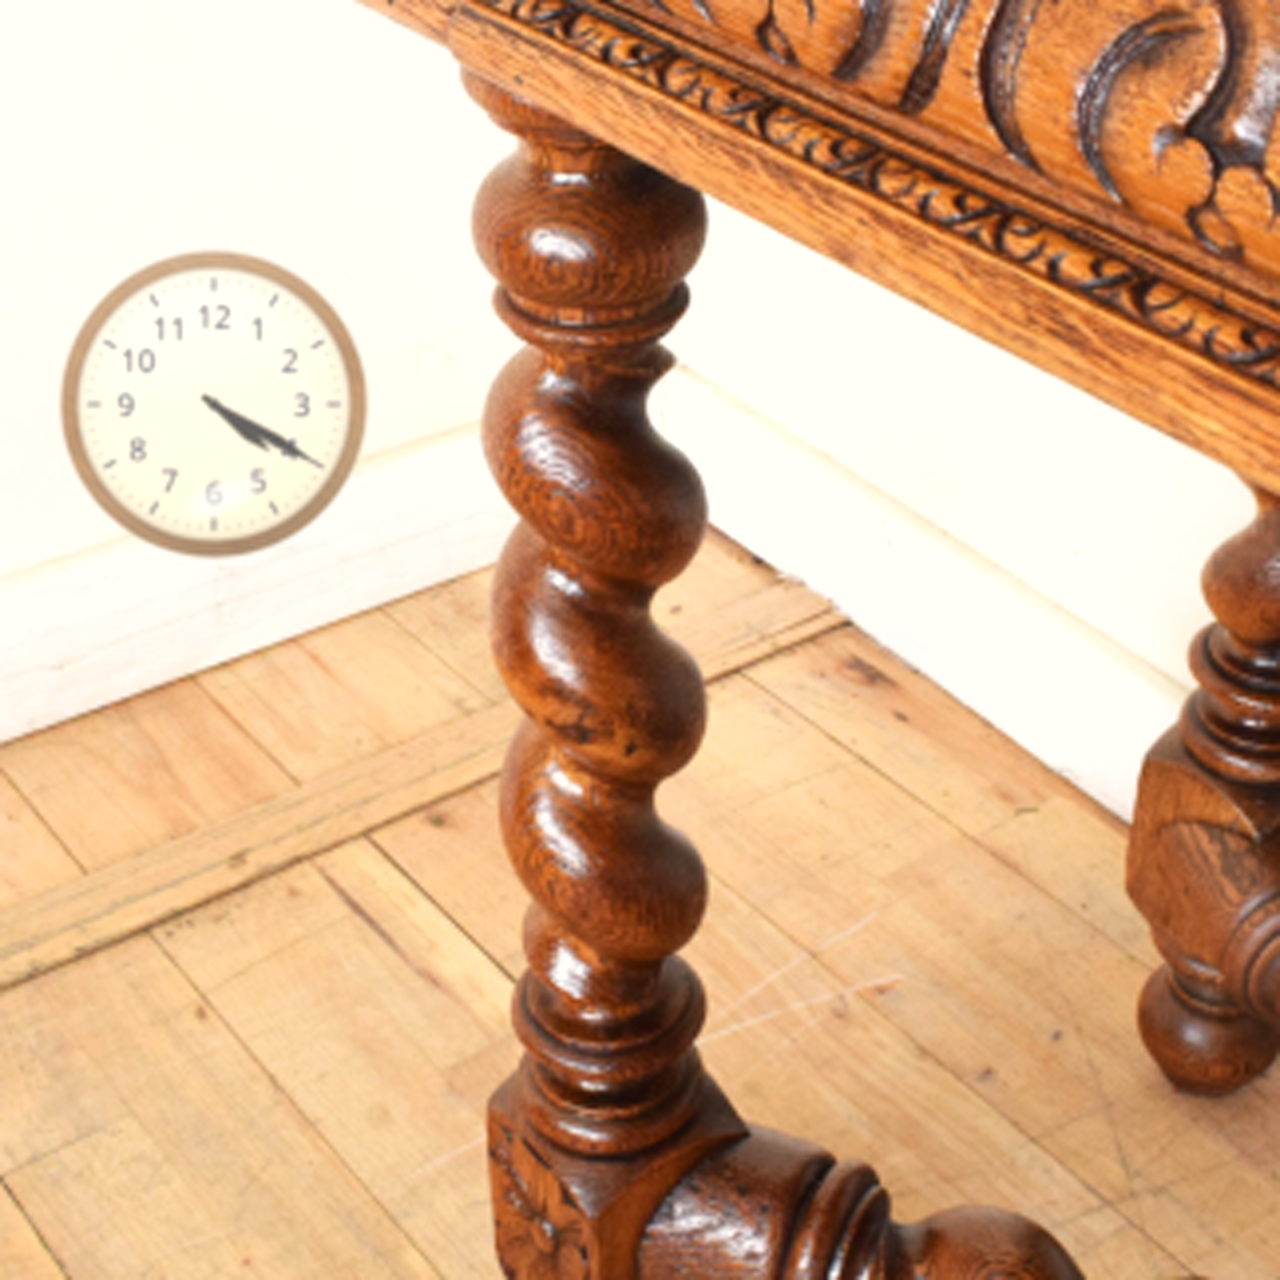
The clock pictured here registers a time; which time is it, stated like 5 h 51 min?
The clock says 4 h 20 min
